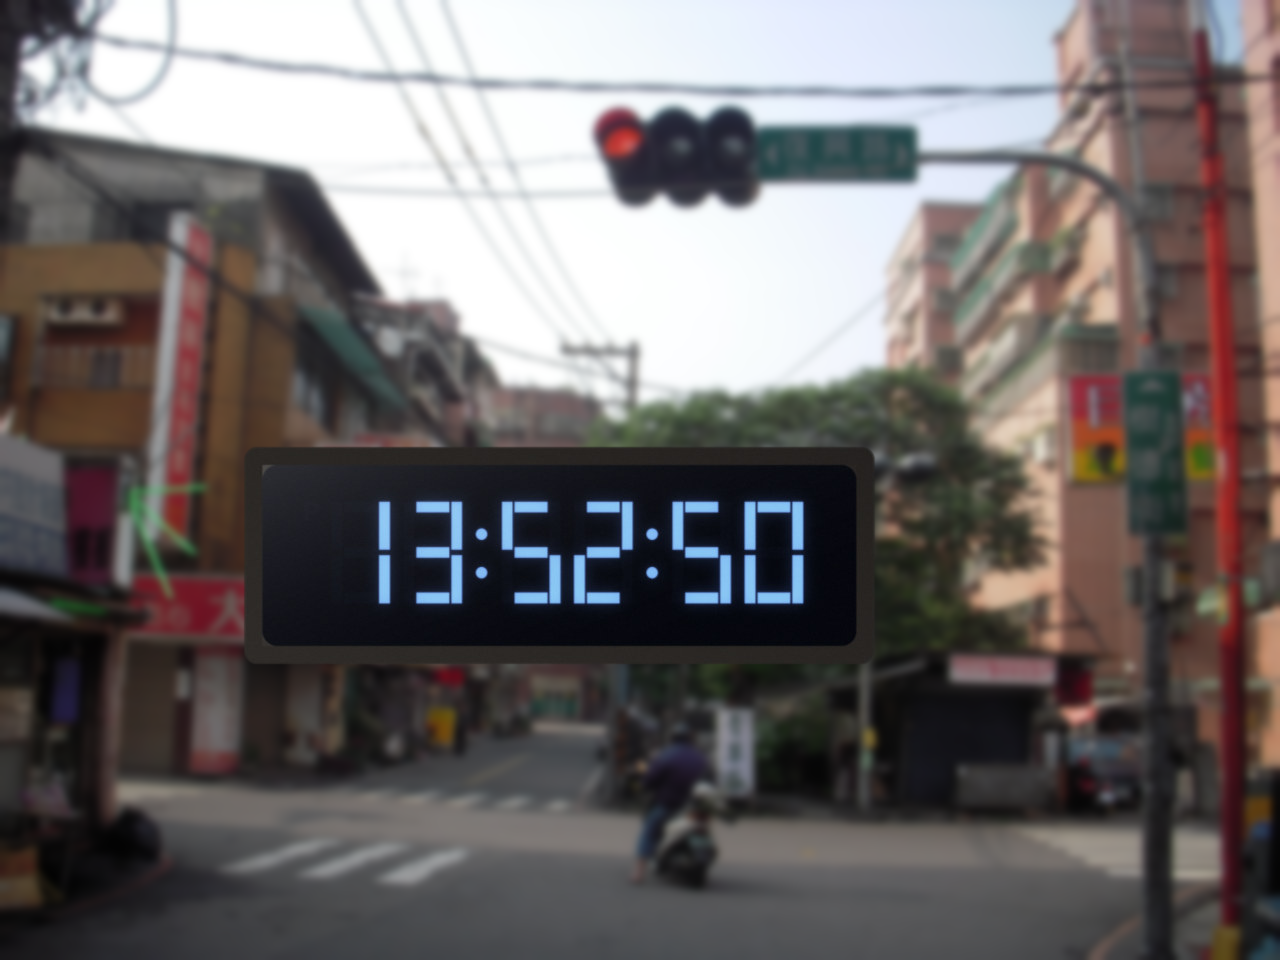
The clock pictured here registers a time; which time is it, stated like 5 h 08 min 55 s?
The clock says 13 h 52 min 50 s
